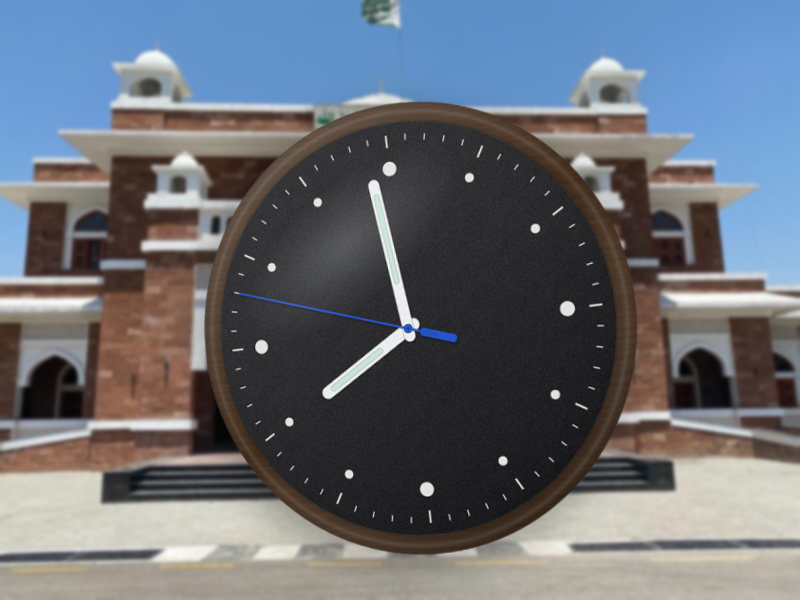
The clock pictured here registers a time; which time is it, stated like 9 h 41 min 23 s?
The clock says 7 h 58 min 48 s
